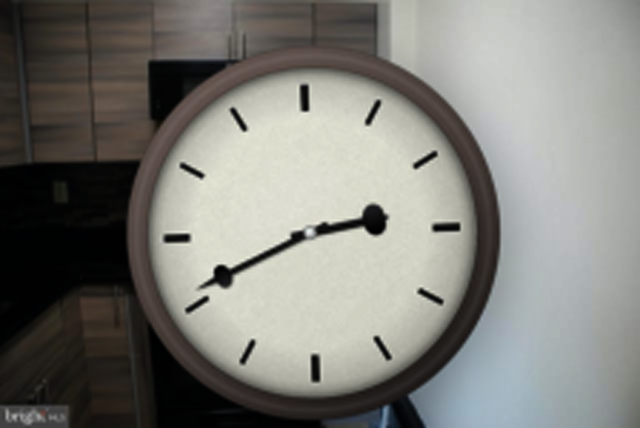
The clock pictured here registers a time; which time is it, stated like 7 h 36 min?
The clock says 2 h 41 min
